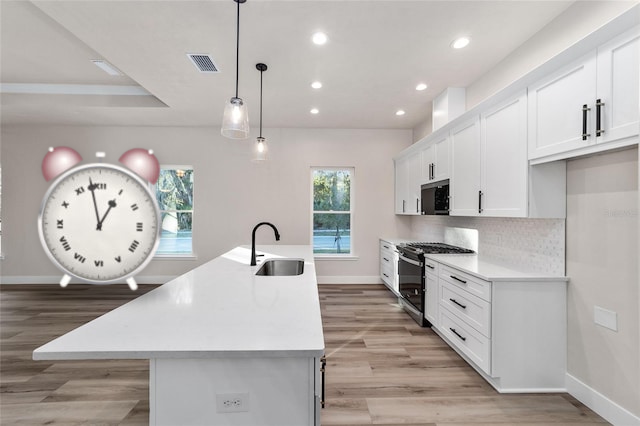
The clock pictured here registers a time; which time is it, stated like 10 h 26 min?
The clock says 12 h 58 min
